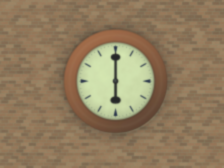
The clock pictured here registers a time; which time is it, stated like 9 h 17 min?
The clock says 6 h 00 min
